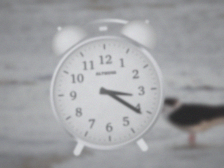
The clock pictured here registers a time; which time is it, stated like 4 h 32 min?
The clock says 3 h 21 min
